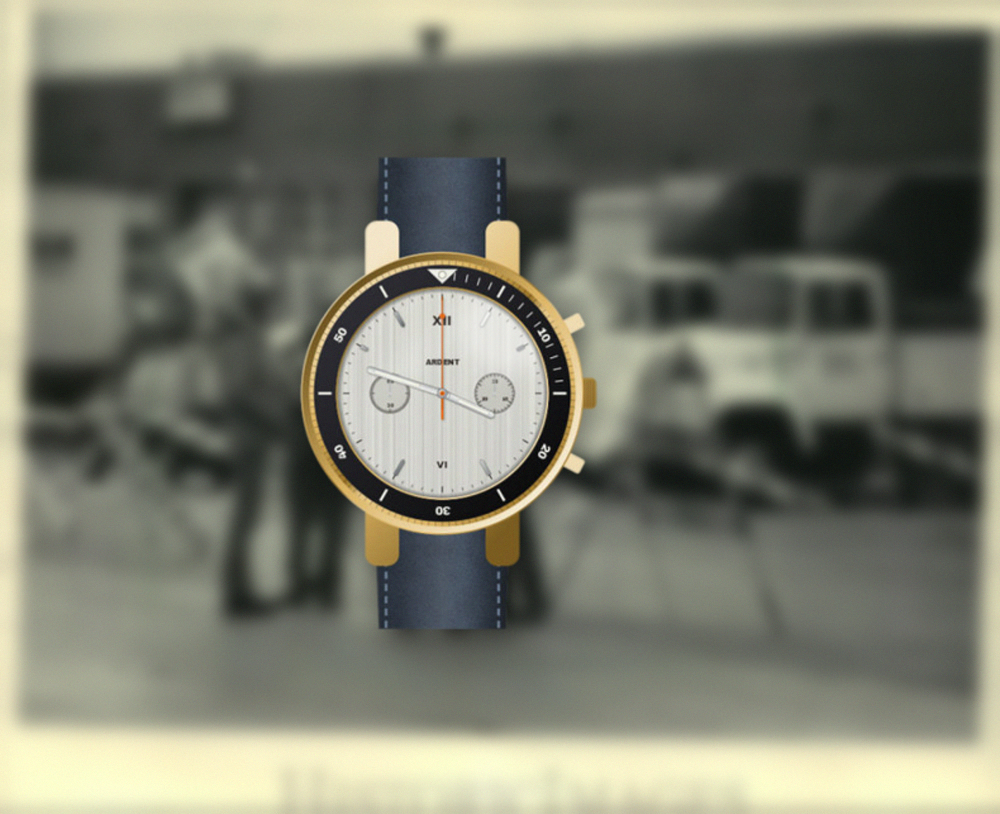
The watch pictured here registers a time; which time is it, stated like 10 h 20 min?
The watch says 3 h 48 min
